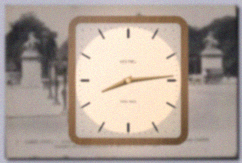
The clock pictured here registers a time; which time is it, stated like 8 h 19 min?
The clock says 8 h 14 min
